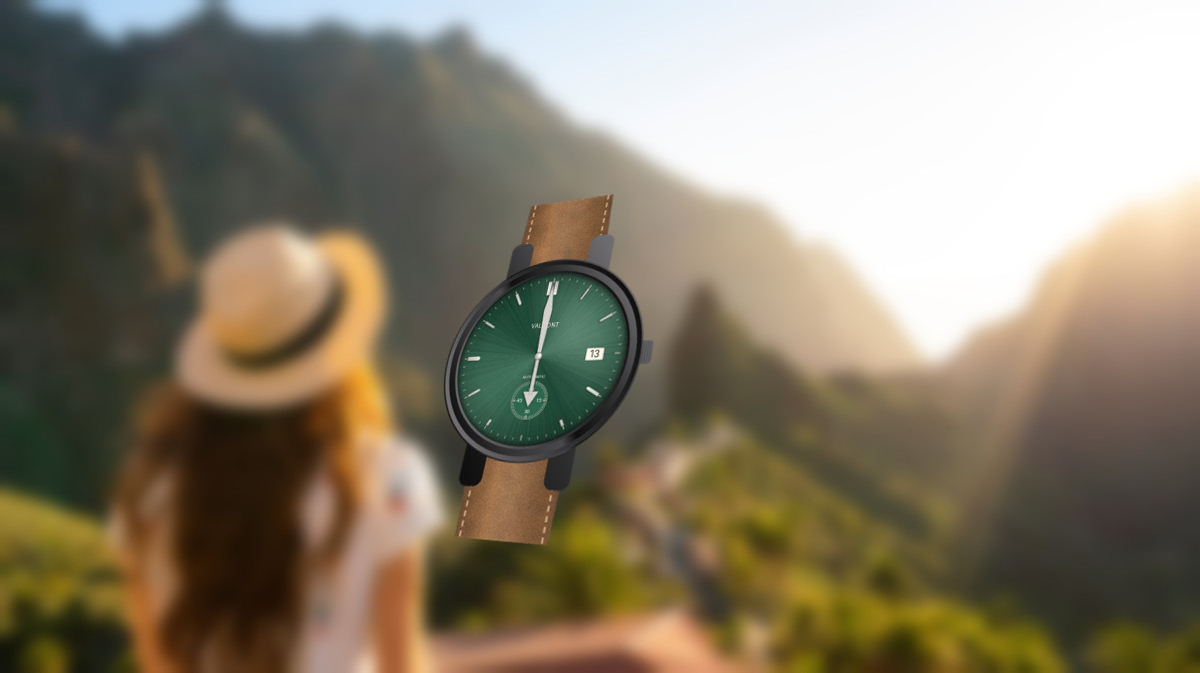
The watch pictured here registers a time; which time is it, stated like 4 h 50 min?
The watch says 6 h 00 min
